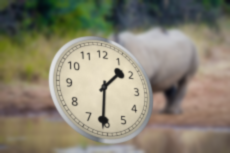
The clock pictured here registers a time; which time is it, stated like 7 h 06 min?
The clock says 1 h 31 min
